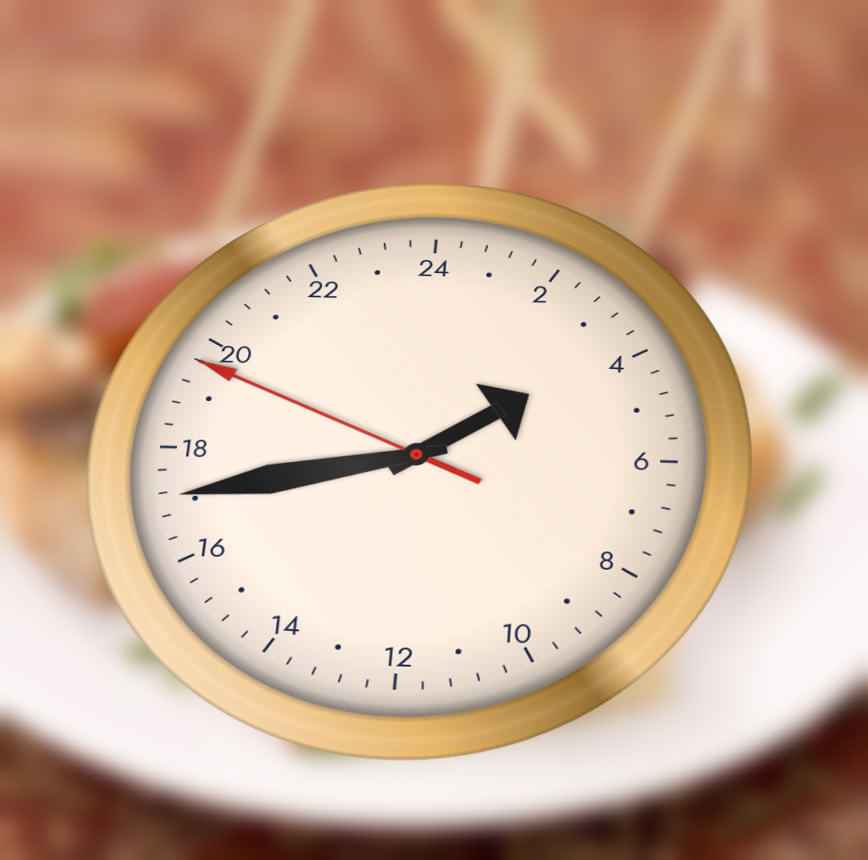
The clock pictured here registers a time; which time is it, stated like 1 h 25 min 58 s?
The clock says 3 h 42 min 49 s
